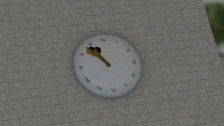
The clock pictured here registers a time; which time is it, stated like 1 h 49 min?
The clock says 10 h 53 min
